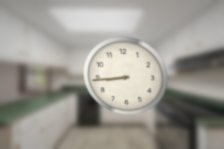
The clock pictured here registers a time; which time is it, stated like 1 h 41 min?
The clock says 8 h 44 min
